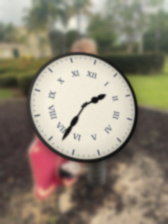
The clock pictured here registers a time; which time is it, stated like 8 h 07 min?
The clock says 1 h 33 min
